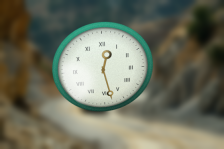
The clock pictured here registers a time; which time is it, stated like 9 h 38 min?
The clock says 12 h 28 min
